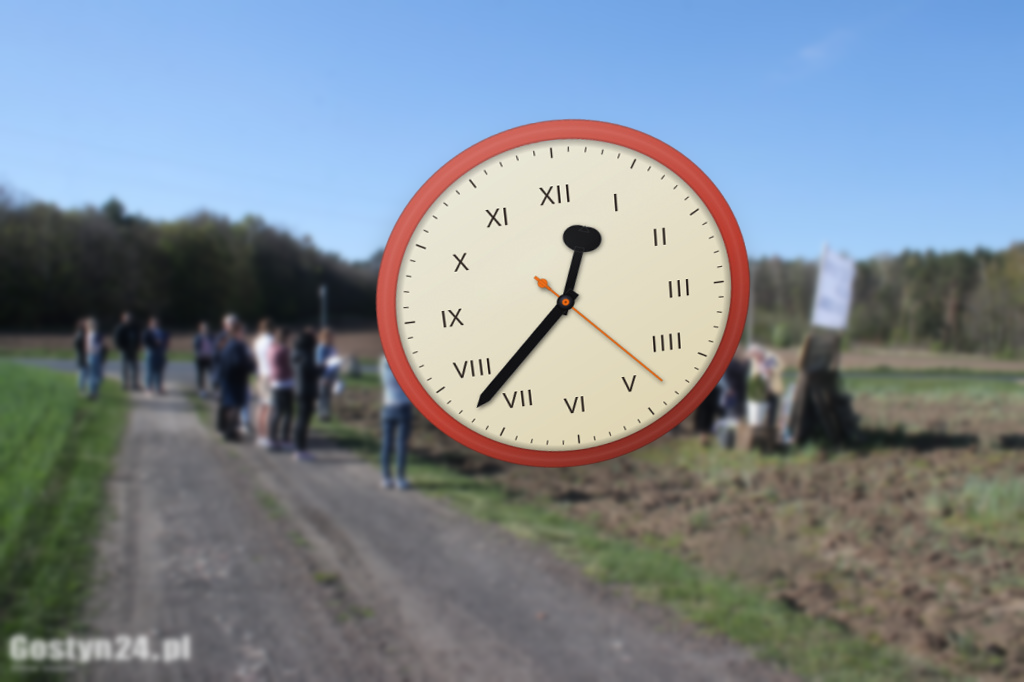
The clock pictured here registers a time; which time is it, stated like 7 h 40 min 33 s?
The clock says 12 h 37 min 23 s
